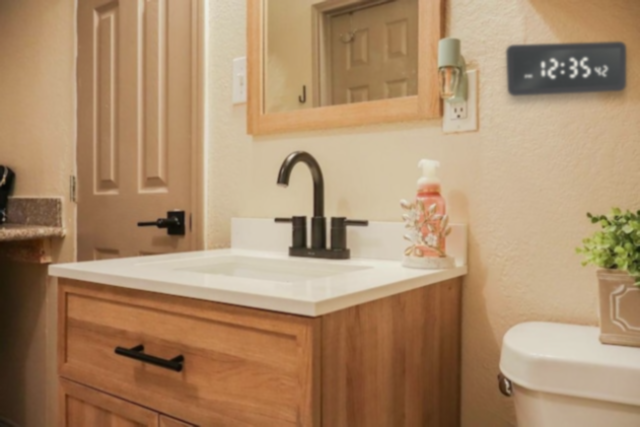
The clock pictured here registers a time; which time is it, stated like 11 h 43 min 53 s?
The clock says 12 h 35 min 42 s
